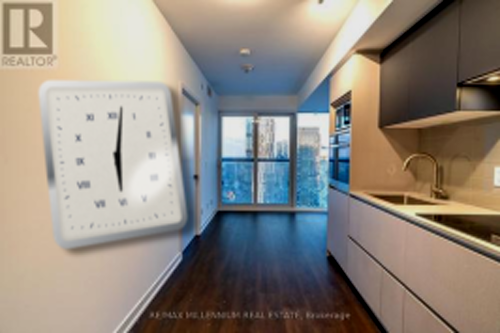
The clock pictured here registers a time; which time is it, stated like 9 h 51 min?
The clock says 6 h 02 min
